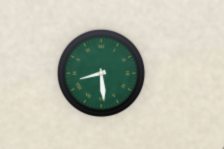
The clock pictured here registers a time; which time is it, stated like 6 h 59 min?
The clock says 8 h 29 min
